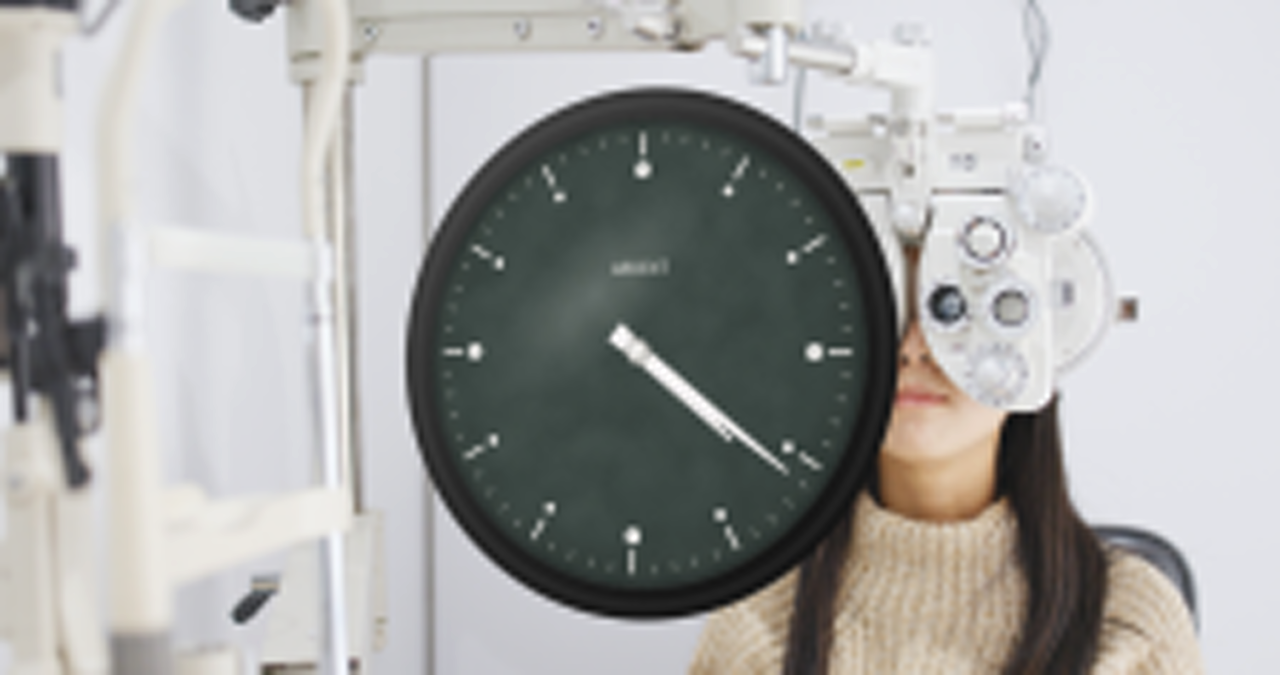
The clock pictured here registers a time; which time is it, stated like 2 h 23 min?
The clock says 4 h 21 min
